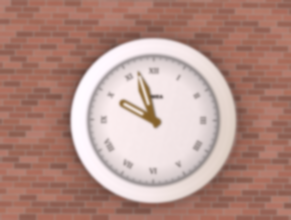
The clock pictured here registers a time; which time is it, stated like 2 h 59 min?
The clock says 9 h 57 min
